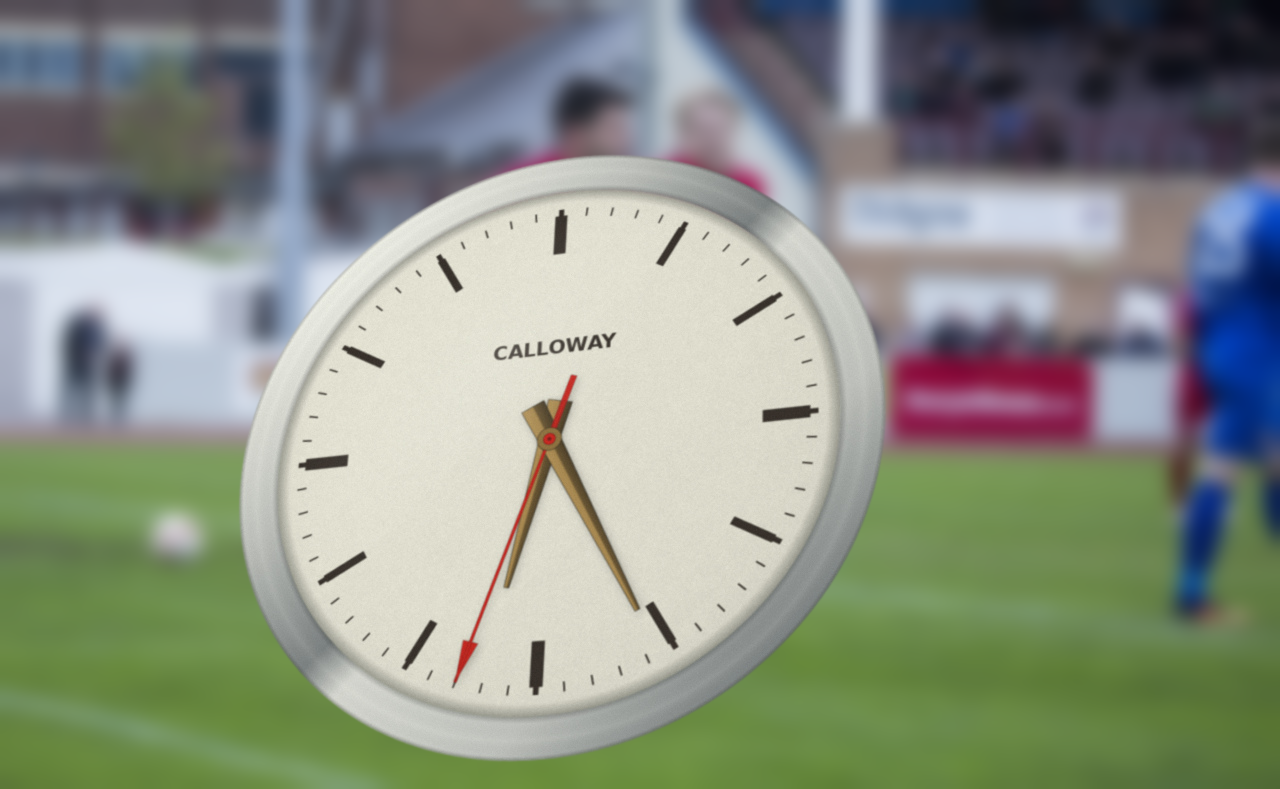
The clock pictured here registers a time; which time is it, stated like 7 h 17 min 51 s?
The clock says 6 h 25 min 33 s
